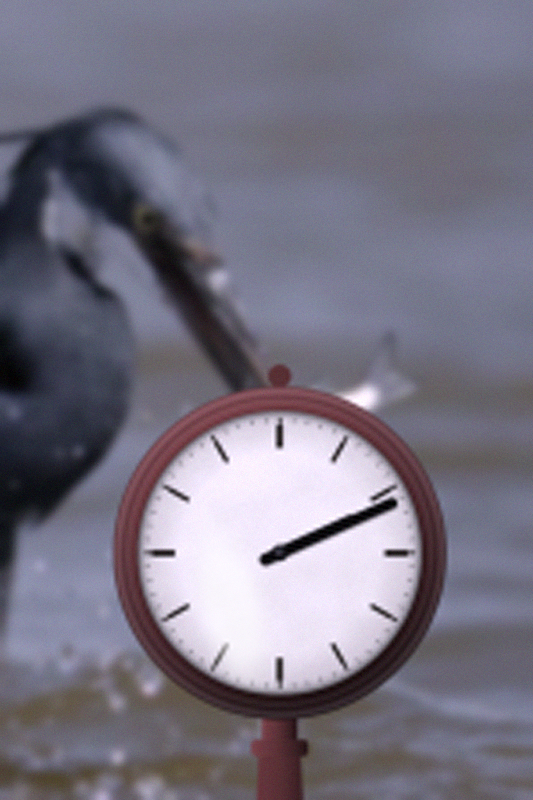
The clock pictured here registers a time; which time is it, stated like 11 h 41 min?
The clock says 2 h 11 min
